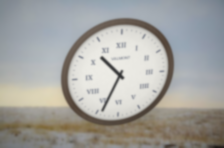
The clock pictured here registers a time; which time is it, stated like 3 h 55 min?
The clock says 10 h 34 min
